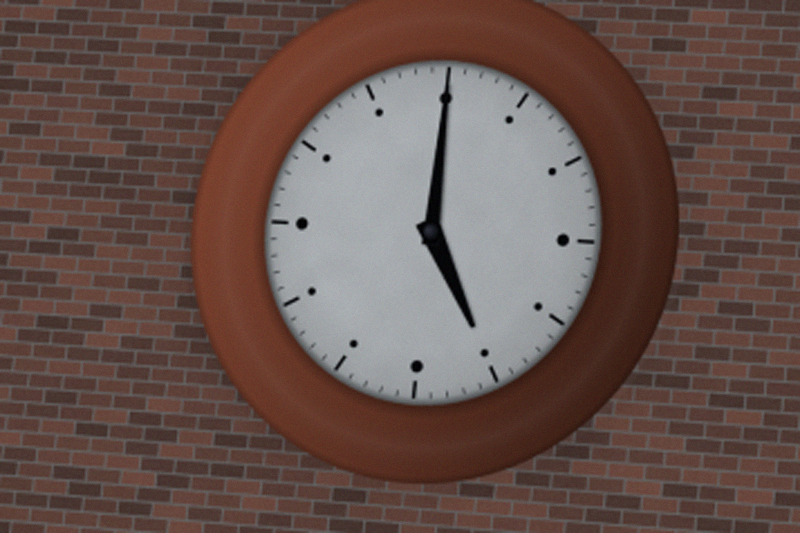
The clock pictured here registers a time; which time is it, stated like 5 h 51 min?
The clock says 5 h 00 min
